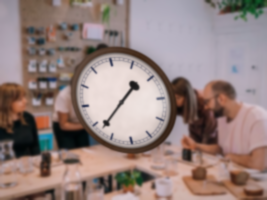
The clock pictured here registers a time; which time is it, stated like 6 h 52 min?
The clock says 1 h 38 min
